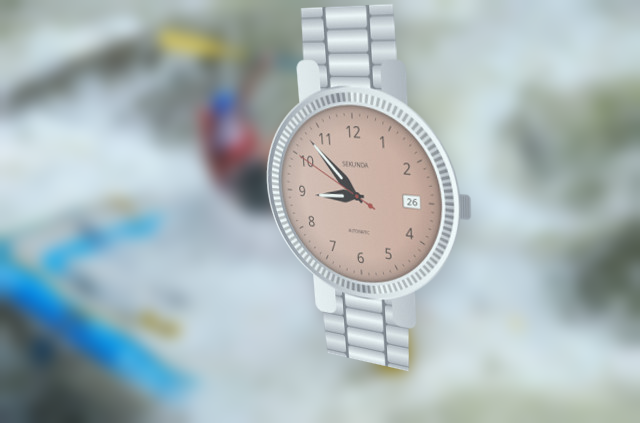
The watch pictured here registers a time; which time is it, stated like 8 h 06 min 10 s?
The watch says 8 h 52 min 50 s
